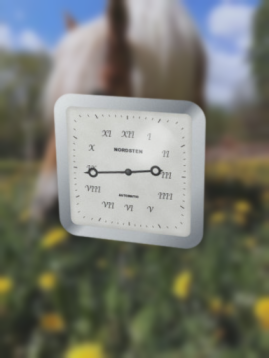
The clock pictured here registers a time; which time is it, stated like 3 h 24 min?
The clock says 2 h 44 min
